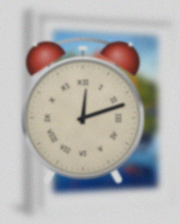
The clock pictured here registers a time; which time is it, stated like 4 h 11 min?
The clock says 12 h 12 min
